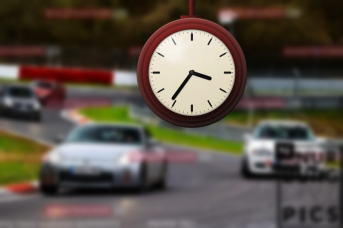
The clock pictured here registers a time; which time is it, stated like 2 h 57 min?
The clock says 3 h 36 min
